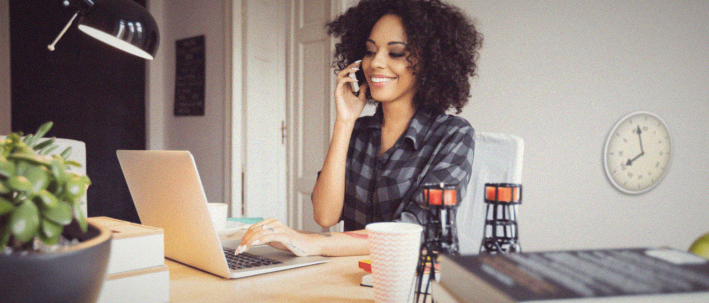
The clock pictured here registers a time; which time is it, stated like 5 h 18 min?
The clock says 7 h 57 min
